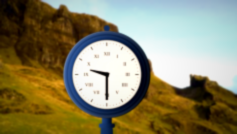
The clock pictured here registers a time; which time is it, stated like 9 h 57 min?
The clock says 9 h 30 min
